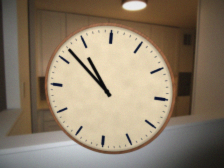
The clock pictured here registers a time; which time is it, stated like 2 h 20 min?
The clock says 10 h 52 min
